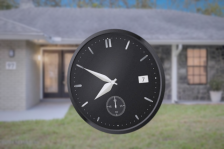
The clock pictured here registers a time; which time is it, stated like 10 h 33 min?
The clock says 7 h 50 min
